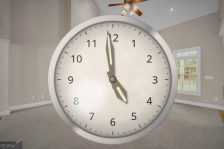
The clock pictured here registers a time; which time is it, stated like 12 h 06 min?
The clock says 4 h 59 min
